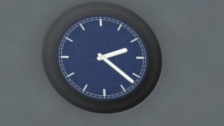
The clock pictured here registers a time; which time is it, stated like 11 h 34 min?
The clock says 2 h 22 min
